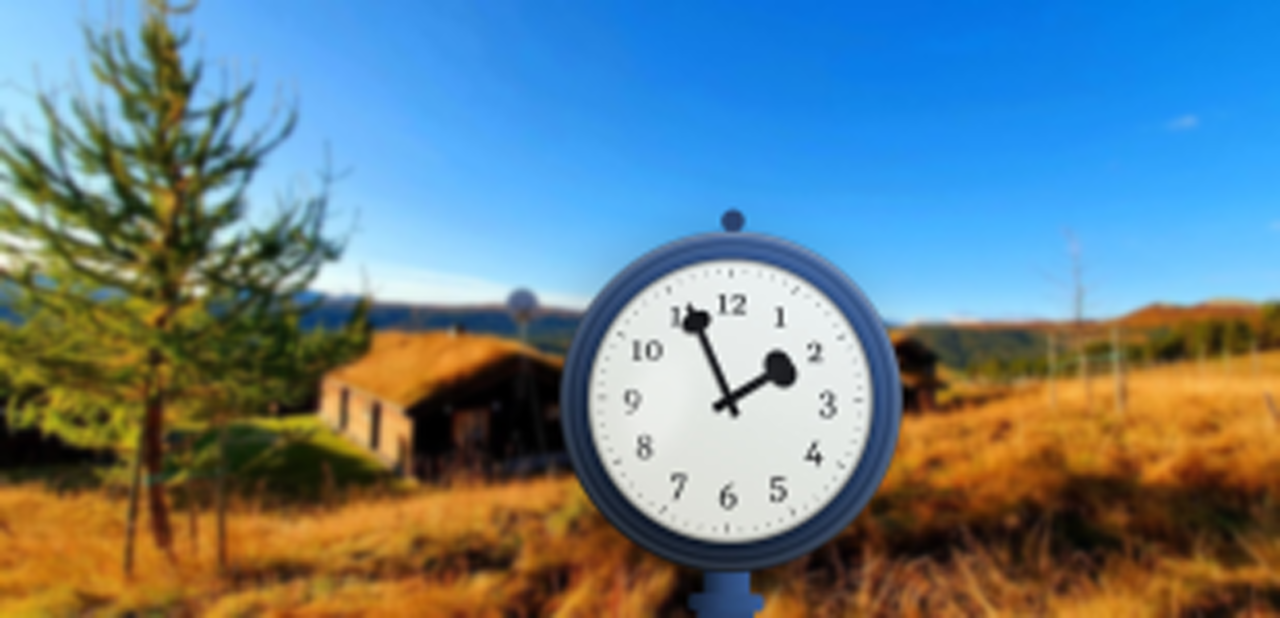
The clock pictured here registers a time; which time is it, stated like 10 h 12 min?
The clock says 1 h 56 min
